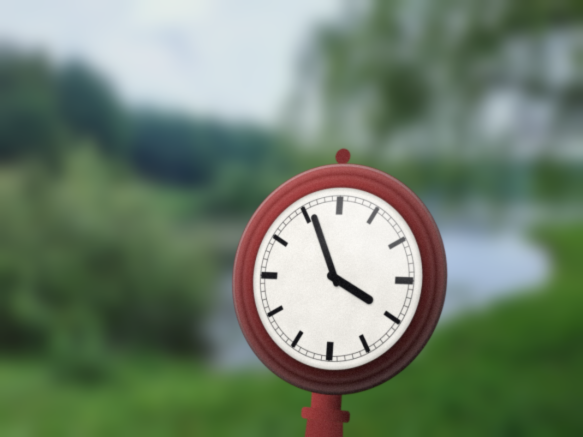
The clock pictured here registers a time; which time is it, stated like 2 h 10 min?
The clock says 3 h 56 min
